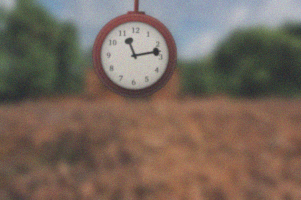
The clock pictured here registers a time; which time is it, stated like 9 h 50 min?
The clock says 11 h 13 min
